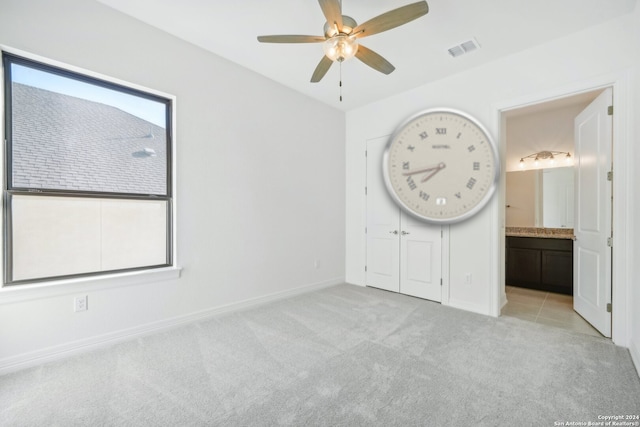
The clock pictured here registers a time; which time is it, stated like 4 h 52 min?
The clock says 7 h 43 min
